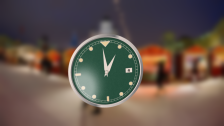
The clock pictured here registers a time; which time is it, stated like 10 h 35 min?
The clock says 12 h 59 min
